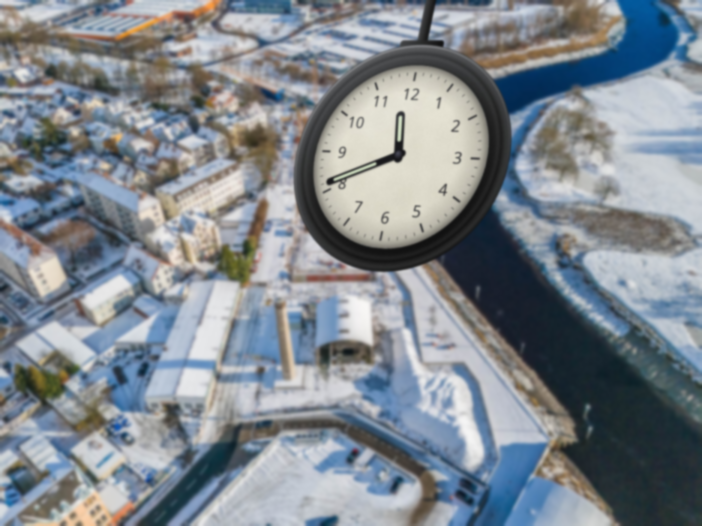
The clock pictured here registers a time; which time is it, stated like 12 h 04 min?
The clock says 11 h 41 min
